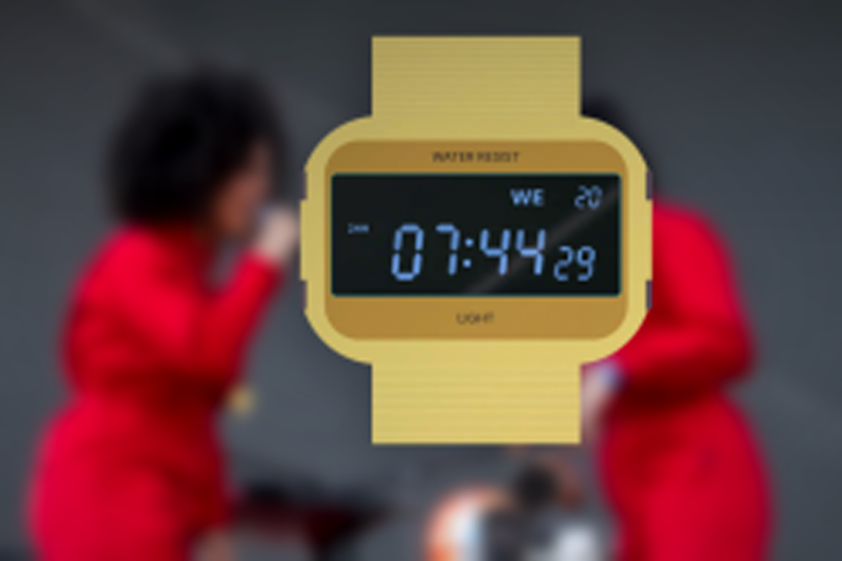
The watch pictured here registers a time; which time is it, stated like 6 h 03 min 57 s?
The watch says 7 h 44 min 29 s
